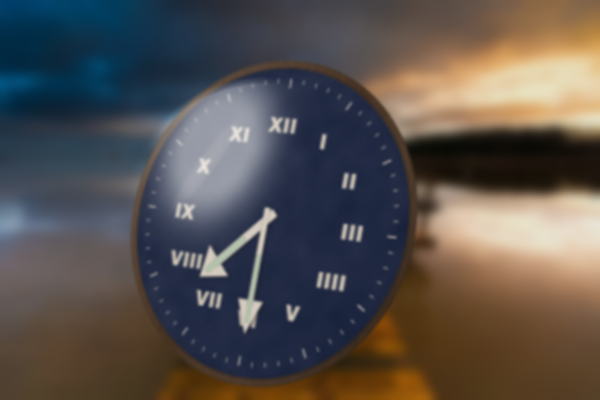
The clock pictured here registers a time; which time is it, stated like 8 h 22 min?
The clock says 7 h 30 min
